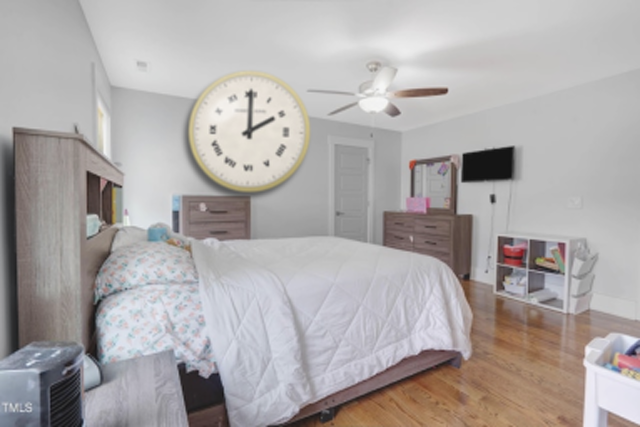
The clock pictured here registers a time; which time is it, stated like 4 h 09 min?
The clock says 2 h 00 min
